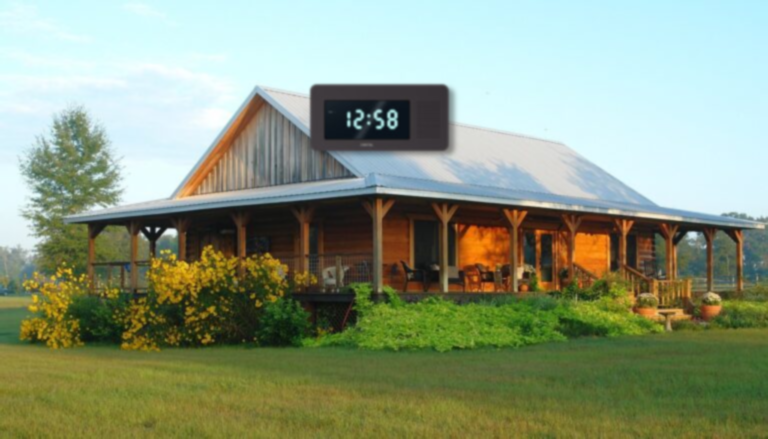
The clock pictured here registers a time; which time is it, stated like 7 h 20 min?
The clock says 12 h 58 min
